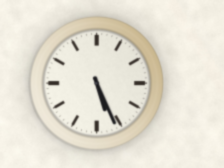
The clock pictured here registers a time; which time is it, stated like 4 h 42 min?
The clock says 5 h 26 min
